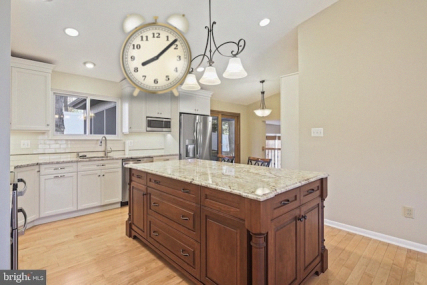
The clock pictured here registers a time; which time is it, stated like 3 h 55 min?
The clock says 8 h 08 min
